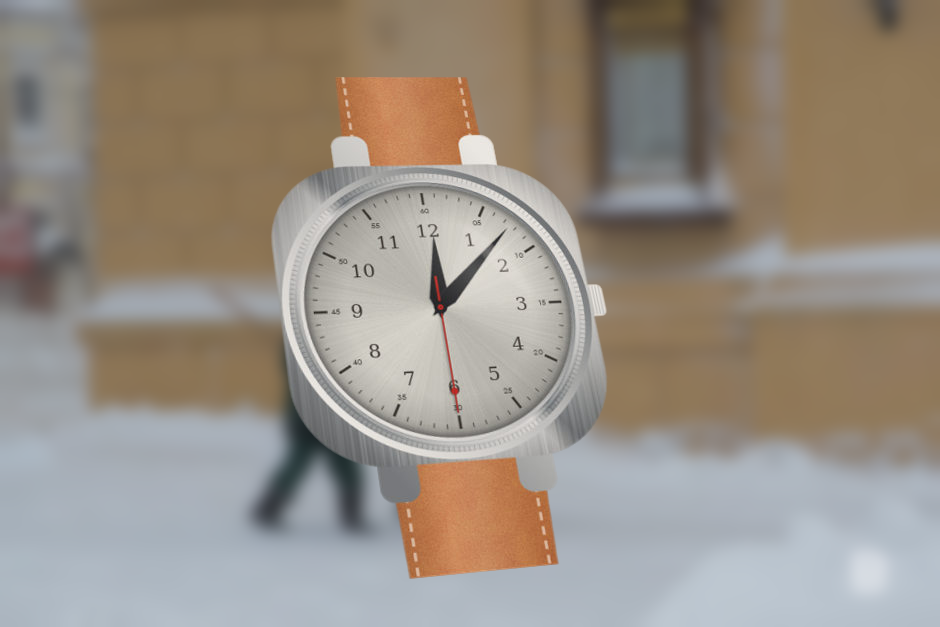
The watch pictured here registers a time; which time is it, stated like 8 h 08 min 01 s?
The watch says 12 h 07 min 30 s
